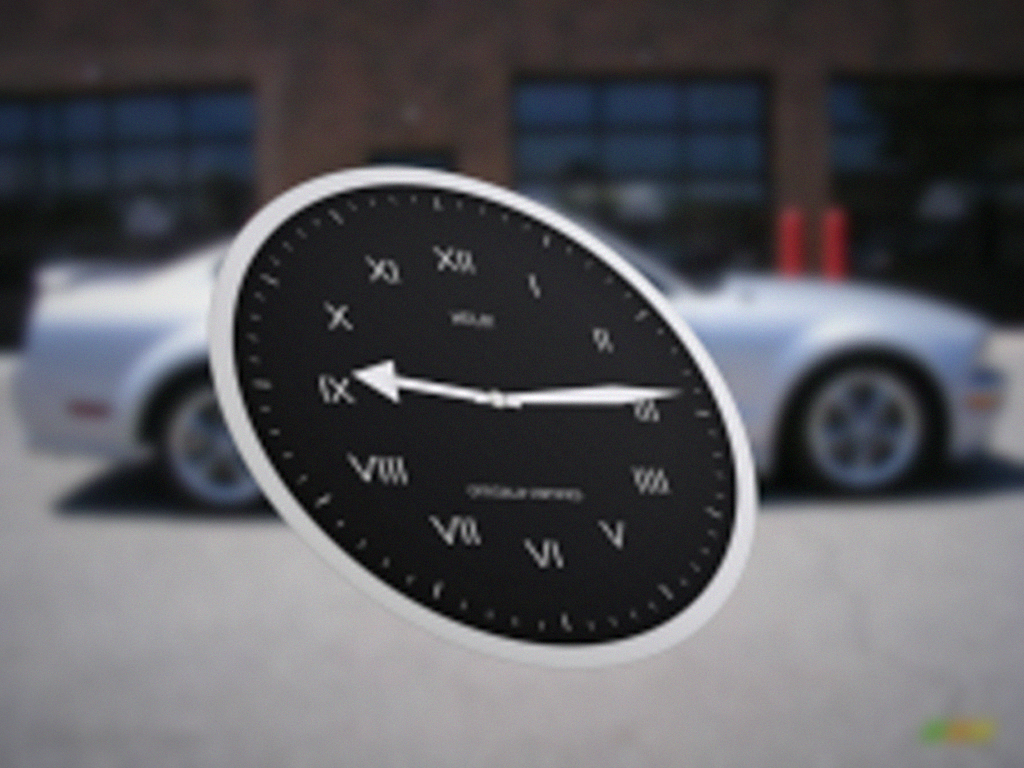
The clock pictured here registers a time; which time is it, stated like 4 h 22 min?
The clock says 9 h 14 min
